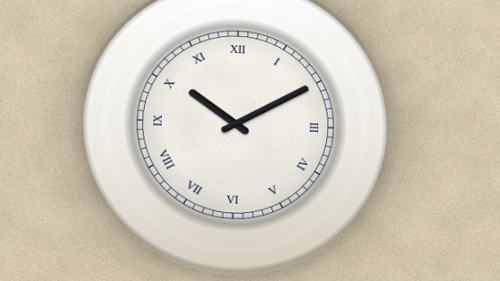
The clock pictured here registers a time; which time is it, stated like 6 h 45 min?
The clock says 10 h 10 min
